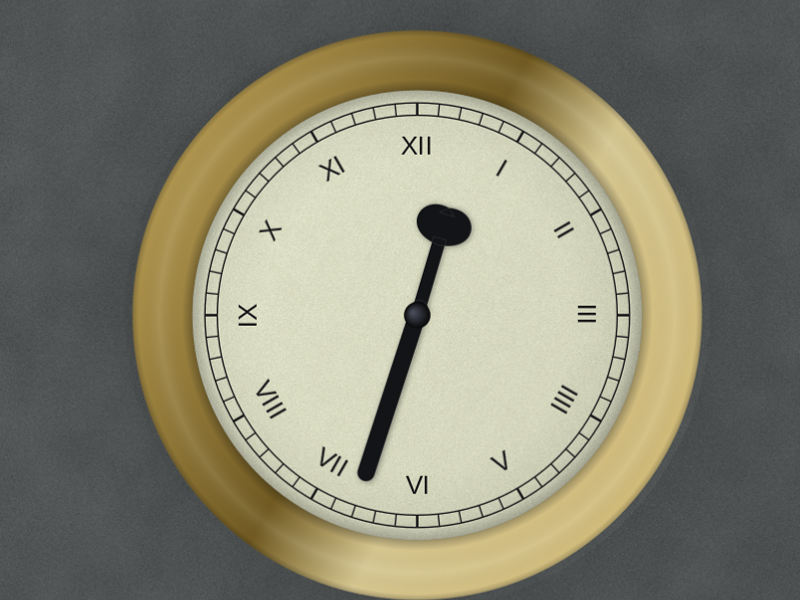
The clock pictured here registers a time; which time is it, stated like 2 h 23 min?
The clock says 12 h 33 min
